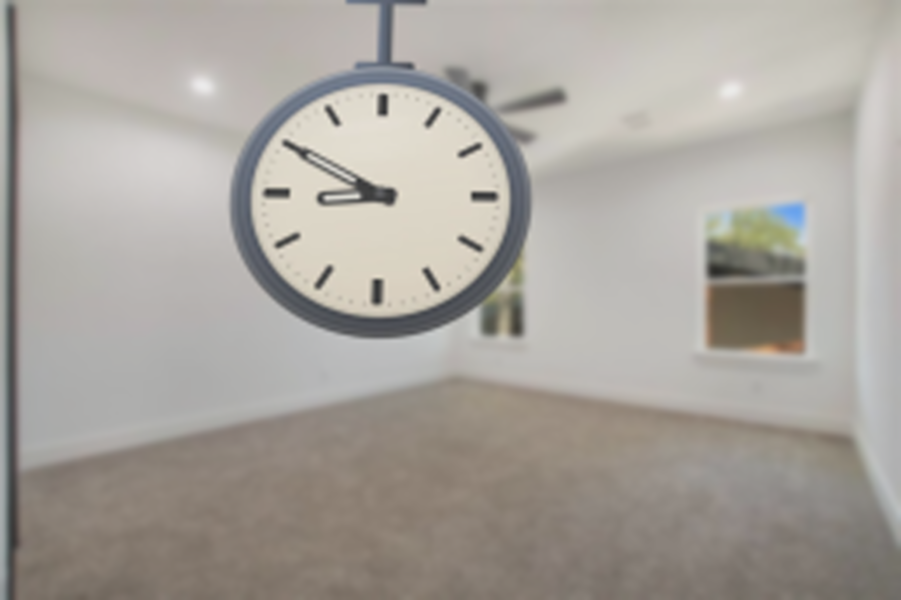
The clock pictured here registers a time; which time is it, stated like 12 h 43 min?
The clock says 8 h 50 min
